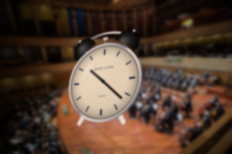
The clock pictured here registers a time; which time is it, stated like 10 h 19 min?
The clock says 10 h 22 min
